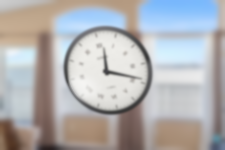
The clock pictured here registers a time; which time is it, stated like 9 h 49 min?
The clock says 12 h 19 min
